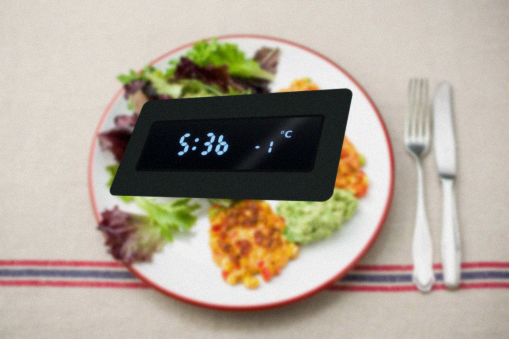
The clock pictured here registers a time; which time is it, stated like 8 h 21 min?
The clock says 5 h 36 min
